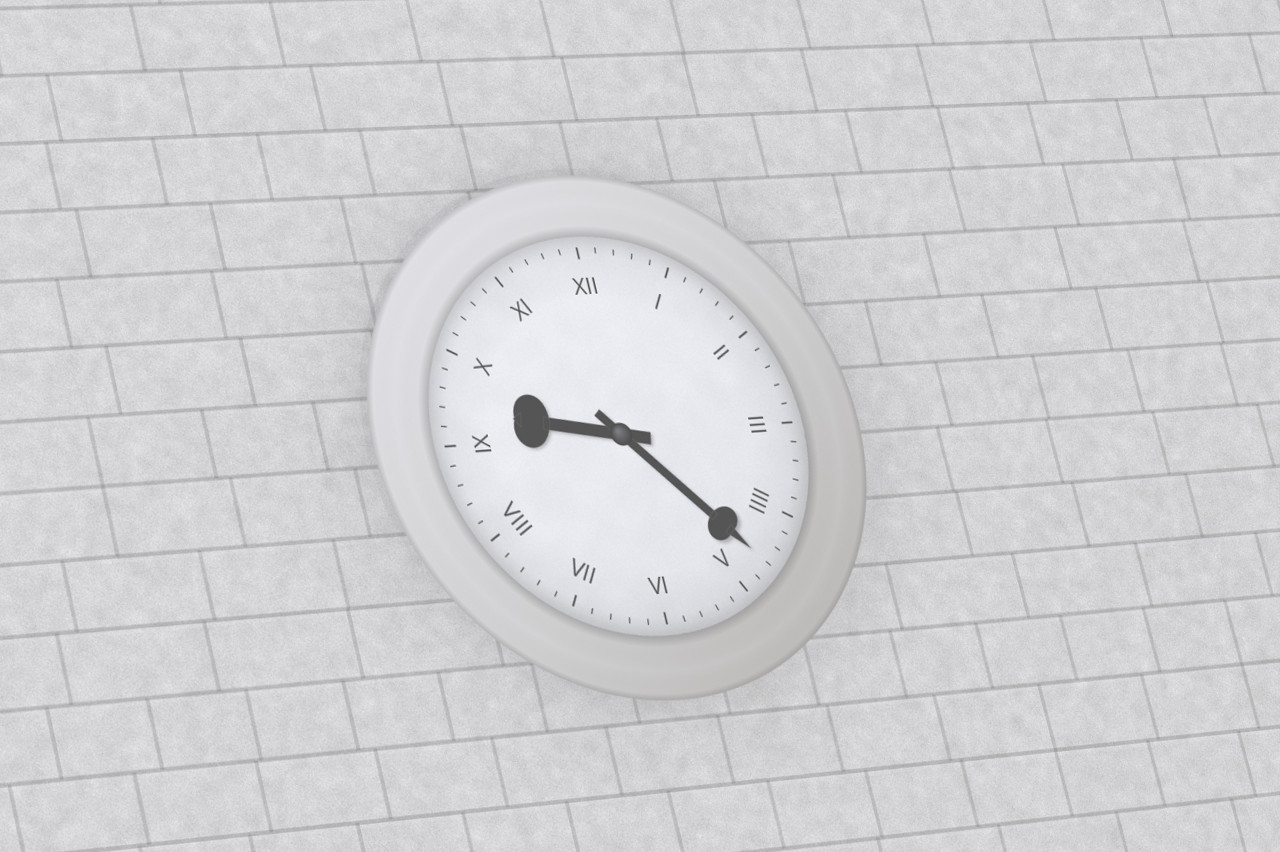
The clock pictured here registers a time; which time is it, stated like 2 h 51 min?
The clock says 9 h 23 min
